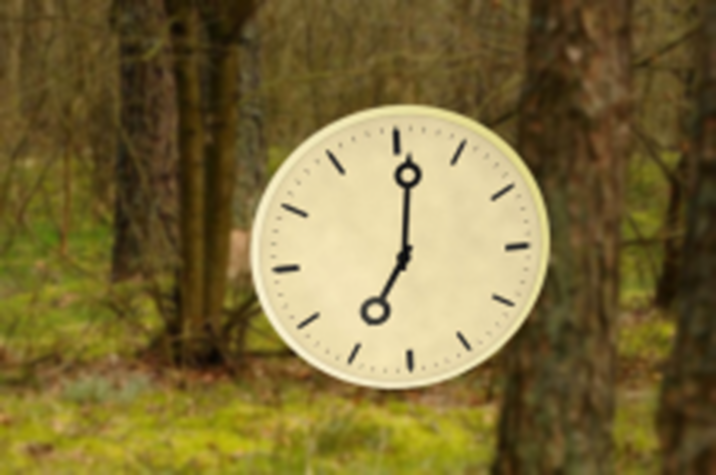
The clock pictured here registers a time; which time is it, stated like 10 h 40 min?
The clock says 7 h 01 min
